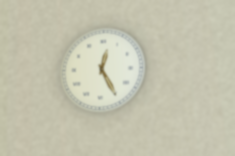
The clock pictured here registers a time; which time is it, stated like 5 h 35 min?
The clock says 12 h 25 min
